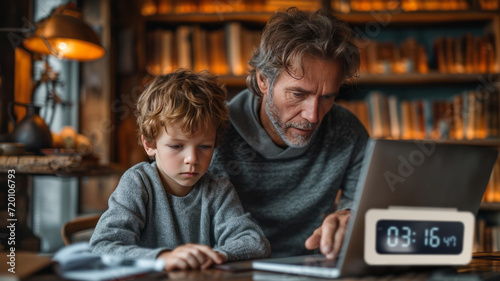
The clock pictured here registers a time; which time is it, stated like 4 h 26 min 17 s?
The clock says 3 h 16 min 47 s
